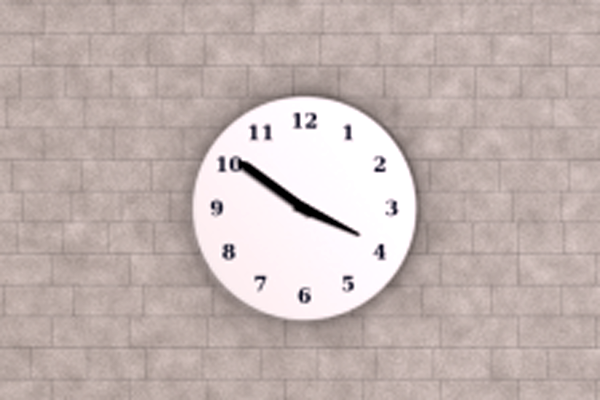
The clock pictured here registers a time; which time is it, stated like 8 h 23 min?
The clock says 3 h 51 min
